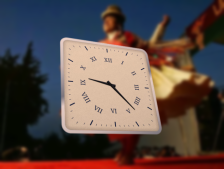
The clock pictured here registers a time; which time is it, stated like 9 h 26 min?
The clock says 9 h 23 min
